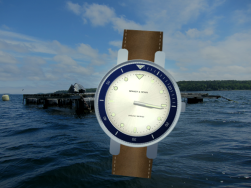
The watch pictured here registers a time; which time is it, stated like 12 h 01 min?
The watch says 3 h 16 min
